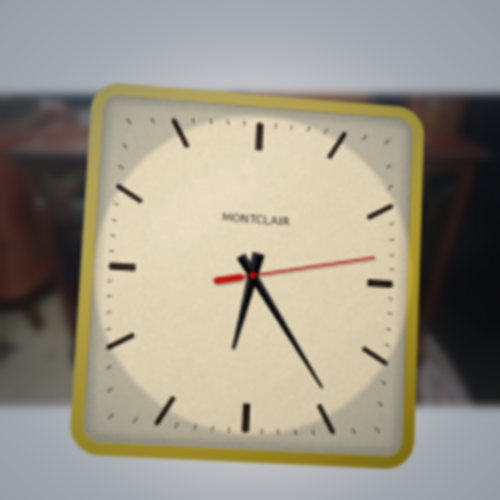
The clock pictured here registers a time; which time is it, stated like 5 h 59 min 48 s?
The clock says 6 h 24 min 13 s
